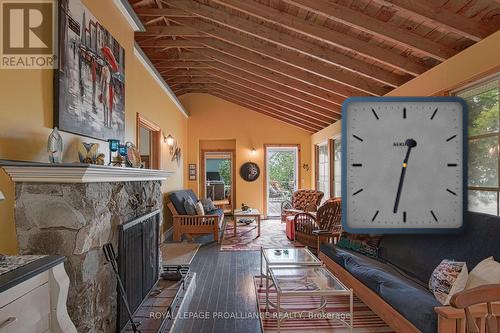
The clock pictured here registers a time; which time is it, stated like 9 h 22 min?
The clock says 12 h 32 min
